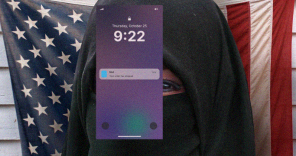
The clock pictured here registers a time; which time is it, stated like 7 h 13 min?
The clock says 9 h 22 min
